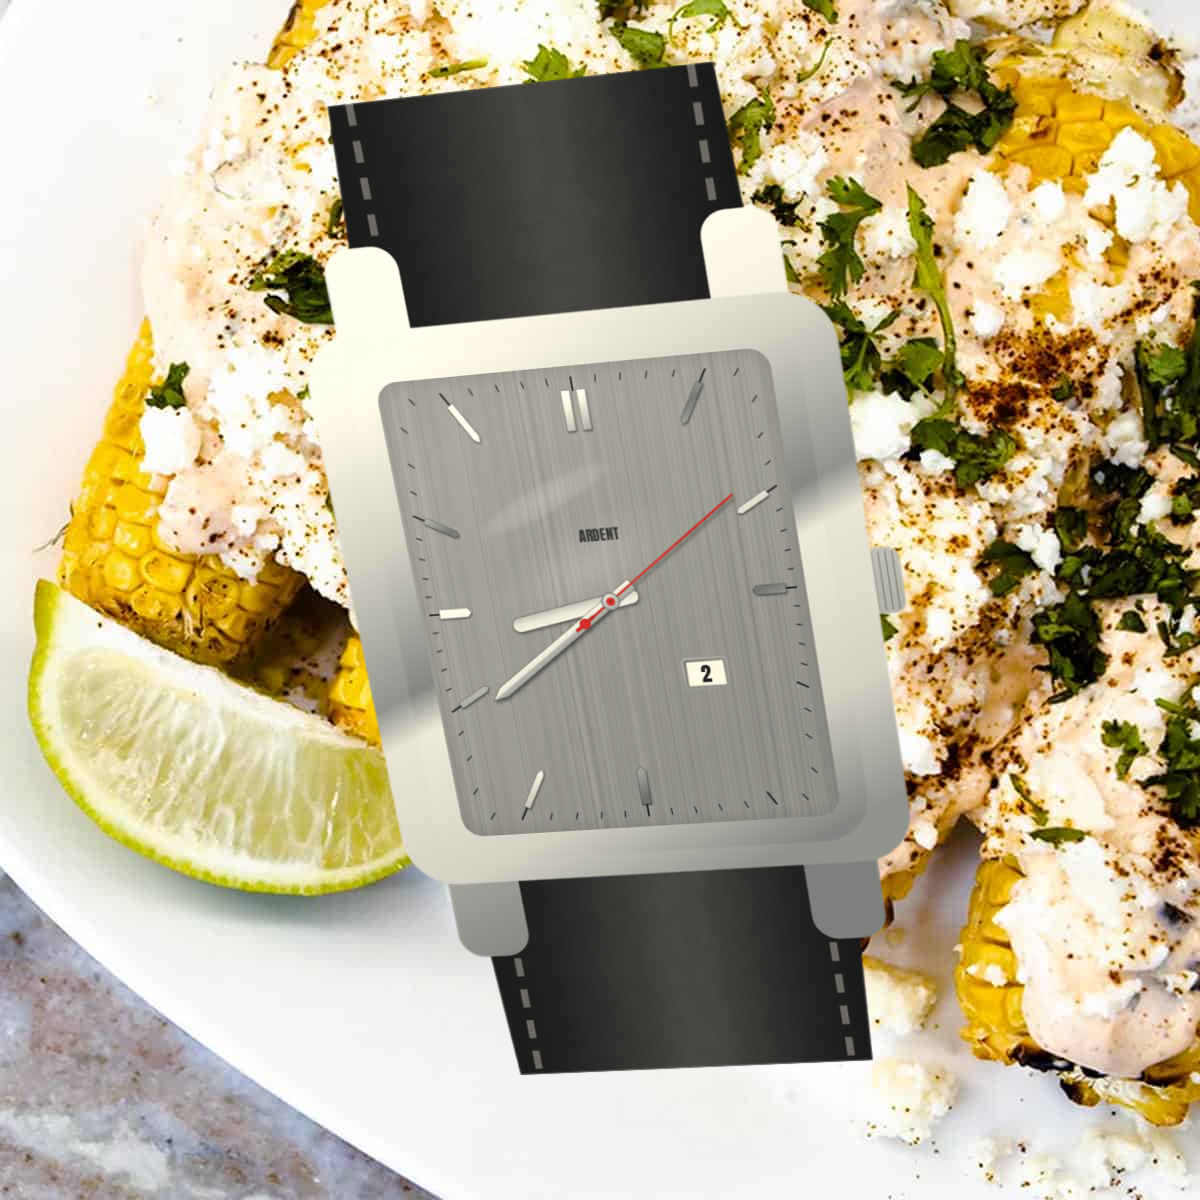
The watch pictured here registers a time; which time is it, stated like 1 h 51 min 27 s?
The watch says 8 h 39 min 09 s
